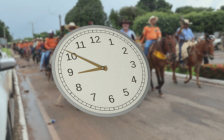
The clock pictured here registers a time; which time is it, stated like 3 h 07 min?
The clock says 8 h 51 min
